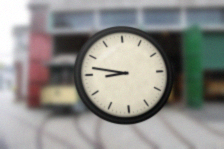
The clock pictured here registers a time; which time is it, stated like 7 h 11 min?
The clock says 8 h 47 min
